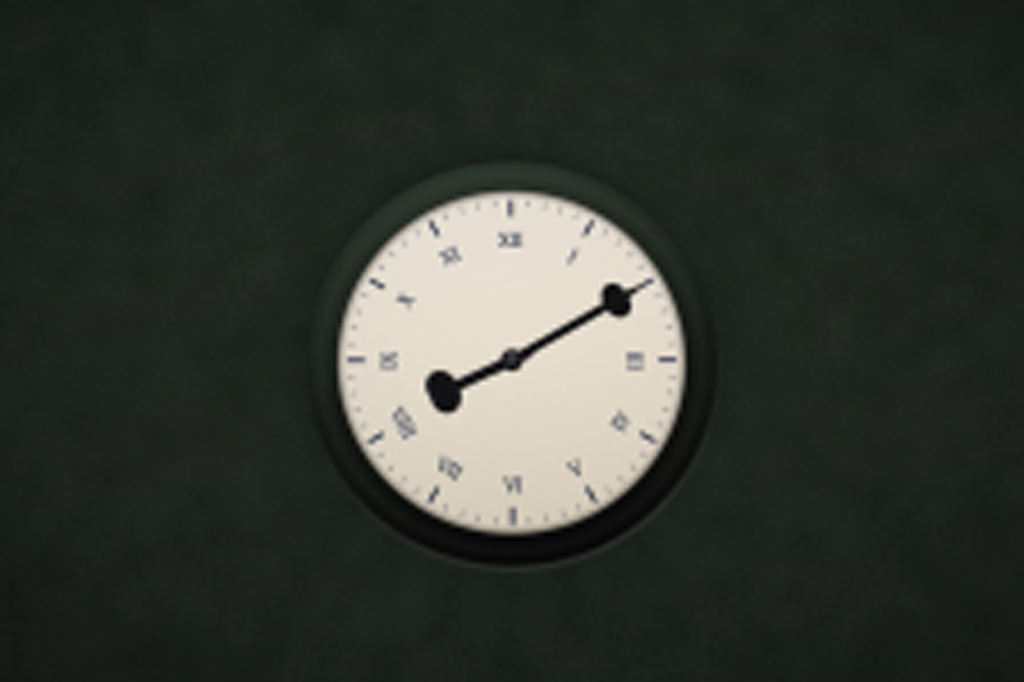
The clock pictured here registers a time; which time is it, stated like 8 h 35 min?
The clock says 8 h 10 min
